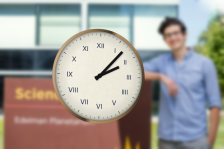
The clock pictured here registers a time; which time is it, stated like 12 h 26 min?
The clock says 2 h 07 min
